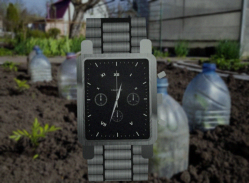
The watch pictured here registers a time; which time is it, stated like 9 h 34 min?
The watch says 12 h 33 min
